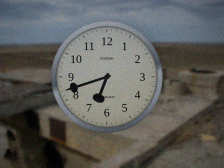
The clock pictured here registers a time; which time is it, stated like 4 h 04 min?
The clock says 6 h 42 min
